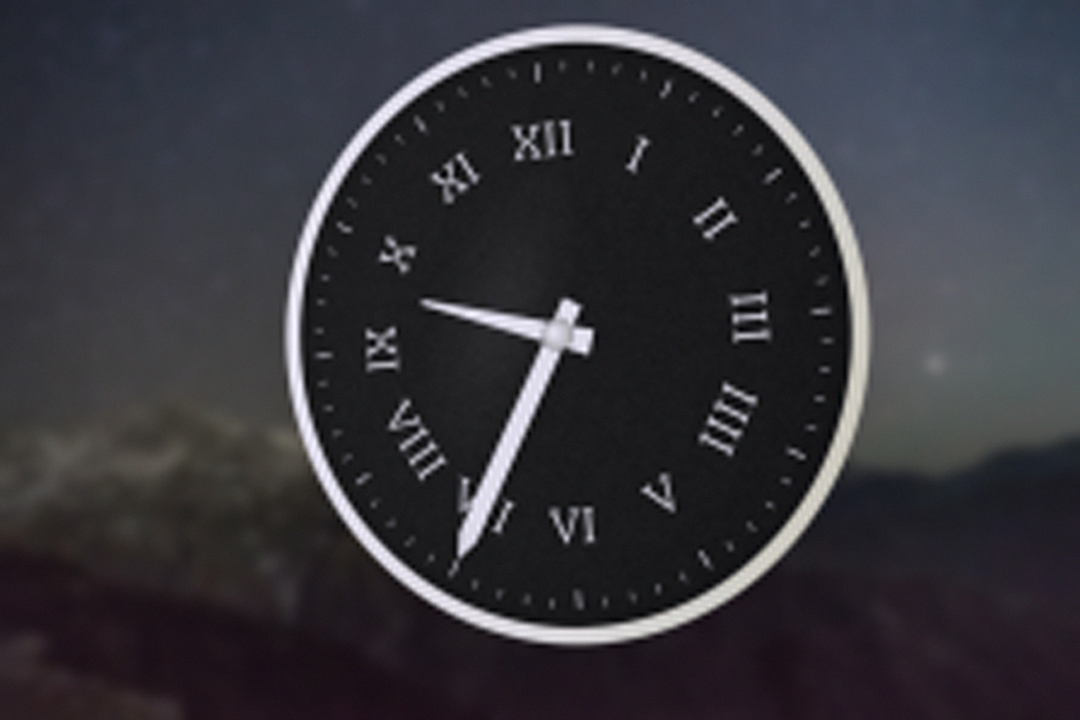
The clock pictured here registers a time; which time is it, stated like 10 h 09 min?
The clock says 9 h 35 min
